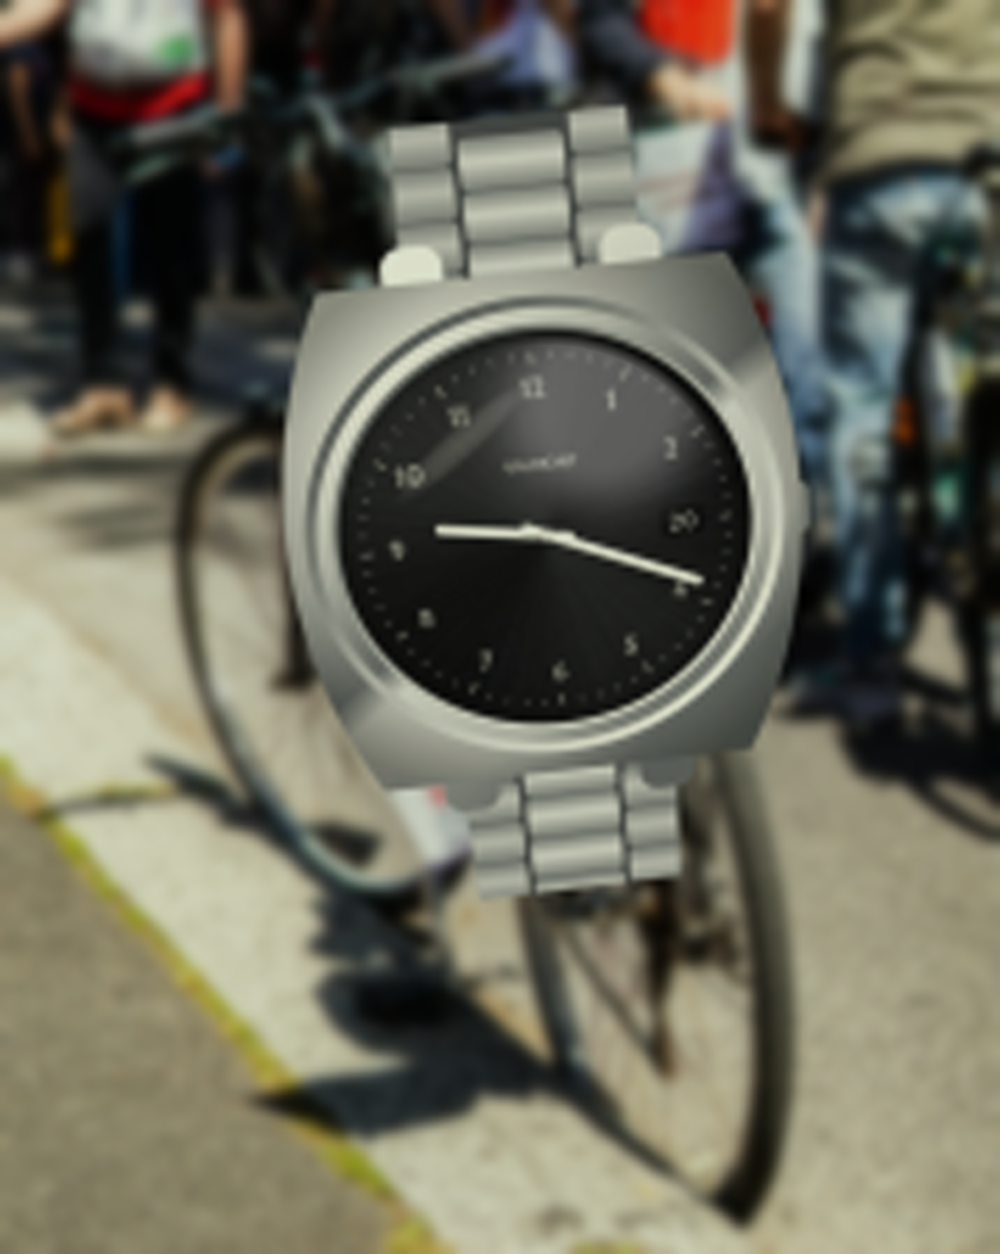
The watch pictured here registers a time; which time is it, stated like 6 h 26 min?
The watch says 9 h 19 min
